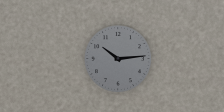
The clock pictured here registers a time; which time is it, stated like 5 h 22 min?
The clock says 10 h 14 min
